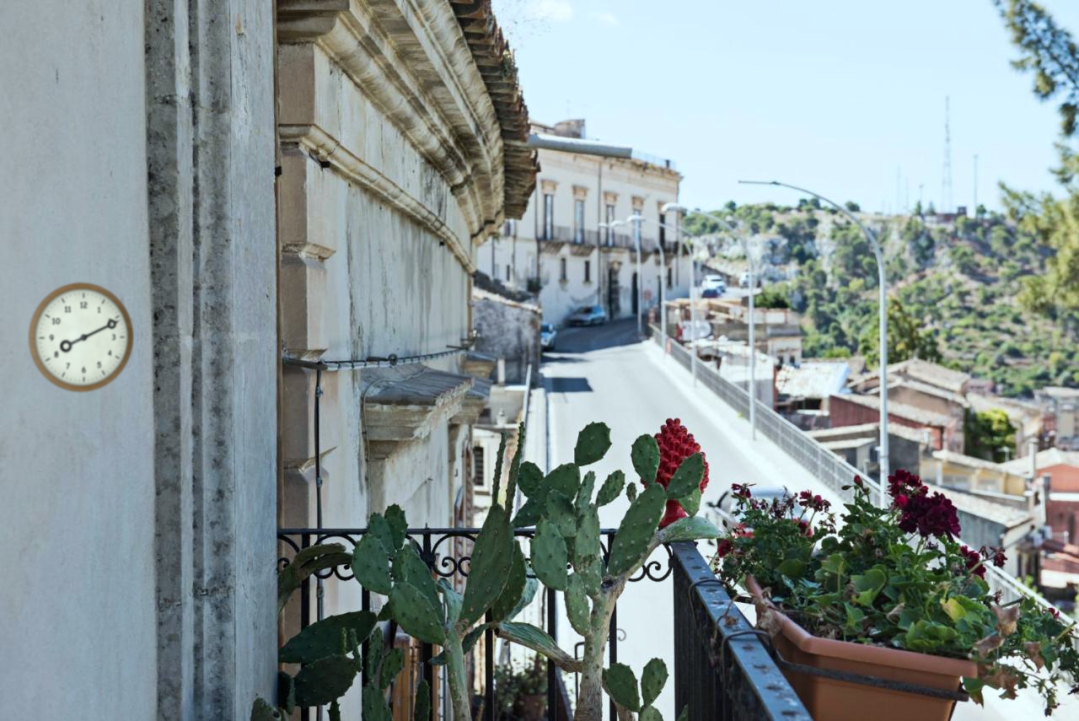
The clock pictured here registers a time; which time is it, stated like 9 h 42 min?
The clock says 8 h 11 min
